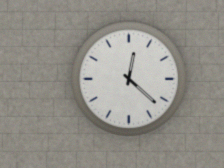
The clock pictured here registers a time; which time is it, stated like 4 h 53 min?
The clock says 12 h 22 min
